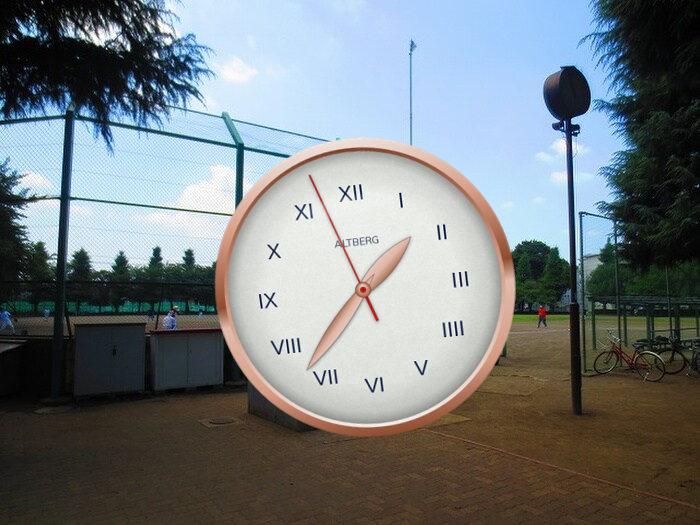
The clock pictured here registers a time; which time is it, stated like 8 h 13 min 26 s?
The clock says 1 h 36 min 57 s
